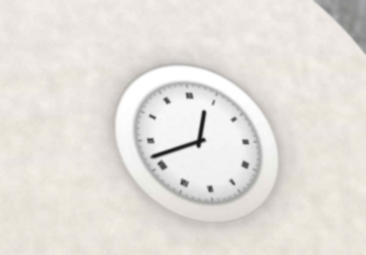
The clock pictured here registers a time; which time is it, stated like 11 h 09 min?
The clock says 12 h 42 min
